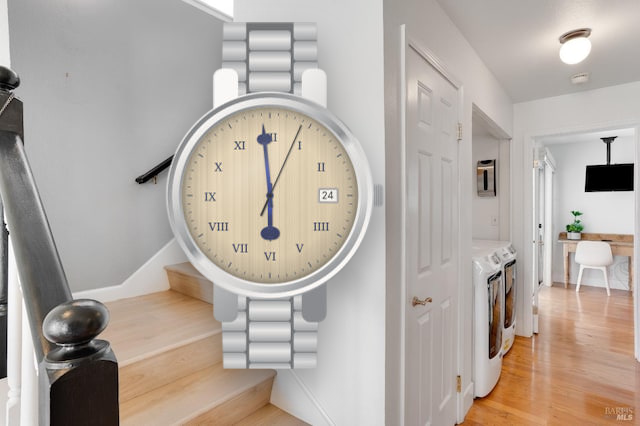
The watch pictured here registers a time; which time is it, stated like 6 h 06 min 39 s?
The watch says 5 h 59 min 04 s
